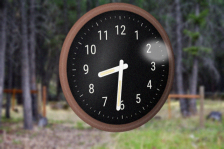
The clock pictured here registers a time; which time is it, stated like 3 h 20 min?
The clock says 8 h 31 min
